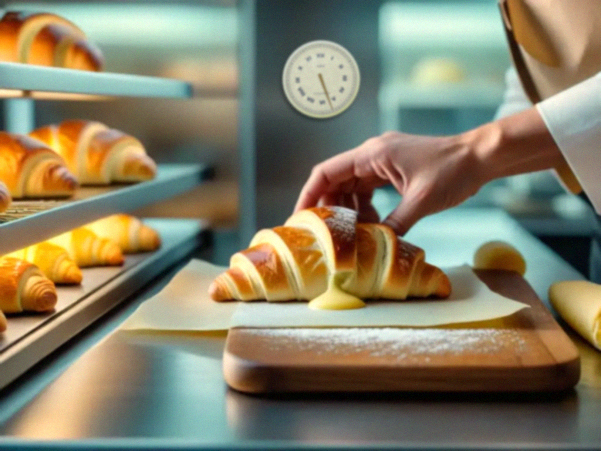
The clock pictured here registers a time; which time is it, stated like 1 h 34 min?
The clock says 5 h 27 min
